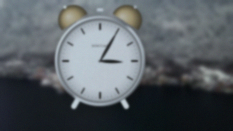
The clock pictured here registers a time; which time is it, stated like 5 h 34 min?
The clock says 3 h 05 min
